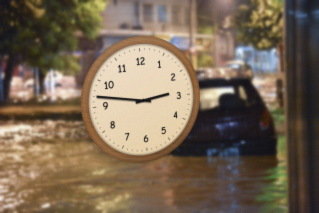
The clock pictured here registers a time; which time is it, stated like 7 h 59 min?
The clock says 2 h 47 min
